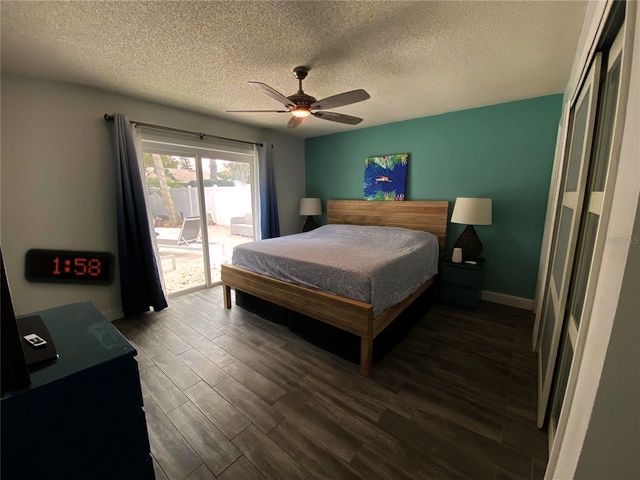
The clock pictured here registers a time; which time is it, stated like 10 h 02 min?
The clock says 1 h 58 min
